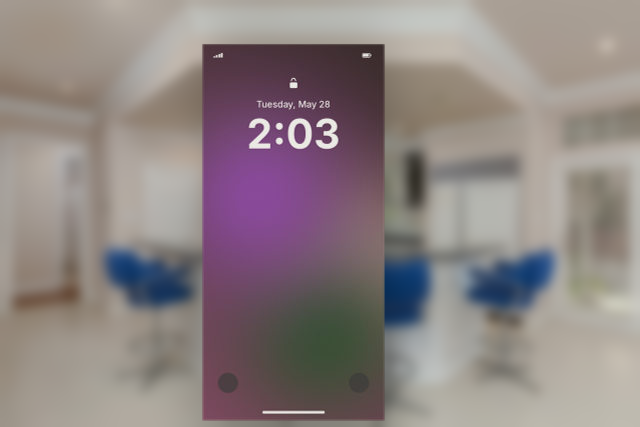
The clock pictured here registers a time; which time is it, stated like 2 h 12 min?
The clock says 2 h 03 min
